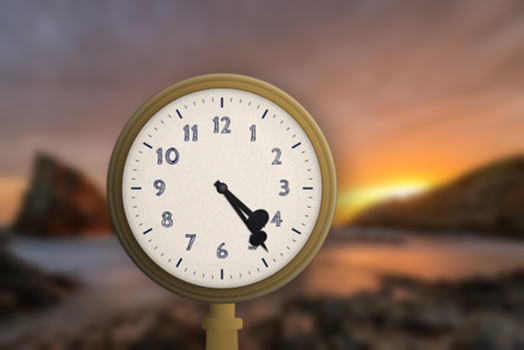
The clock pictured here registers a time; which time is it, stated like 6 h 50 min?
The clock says 4 h 24 min
